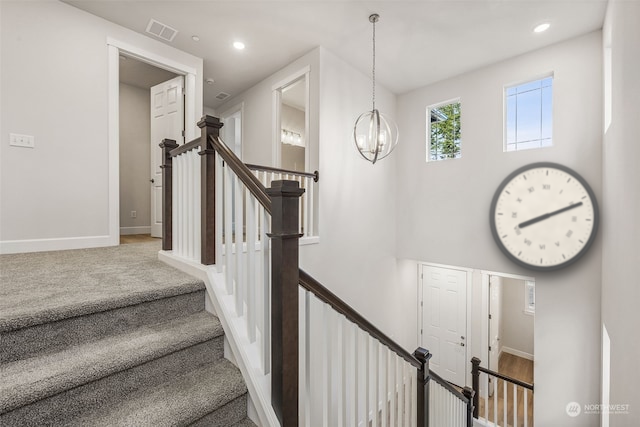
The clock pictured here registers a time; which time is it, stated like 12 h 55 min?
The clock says 8 h 11 min
